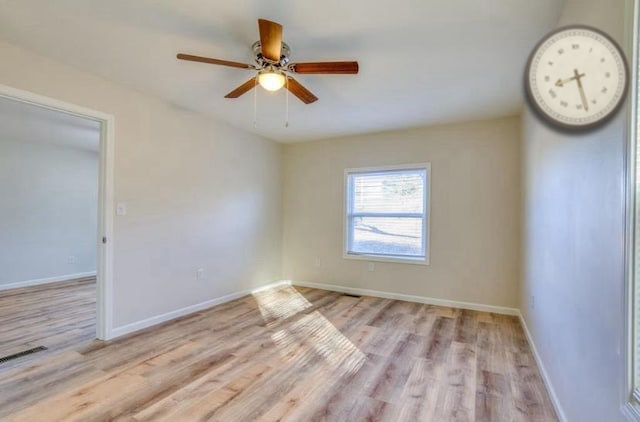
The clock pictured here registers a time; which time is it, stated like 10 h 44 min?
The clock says 8 h 28 min
